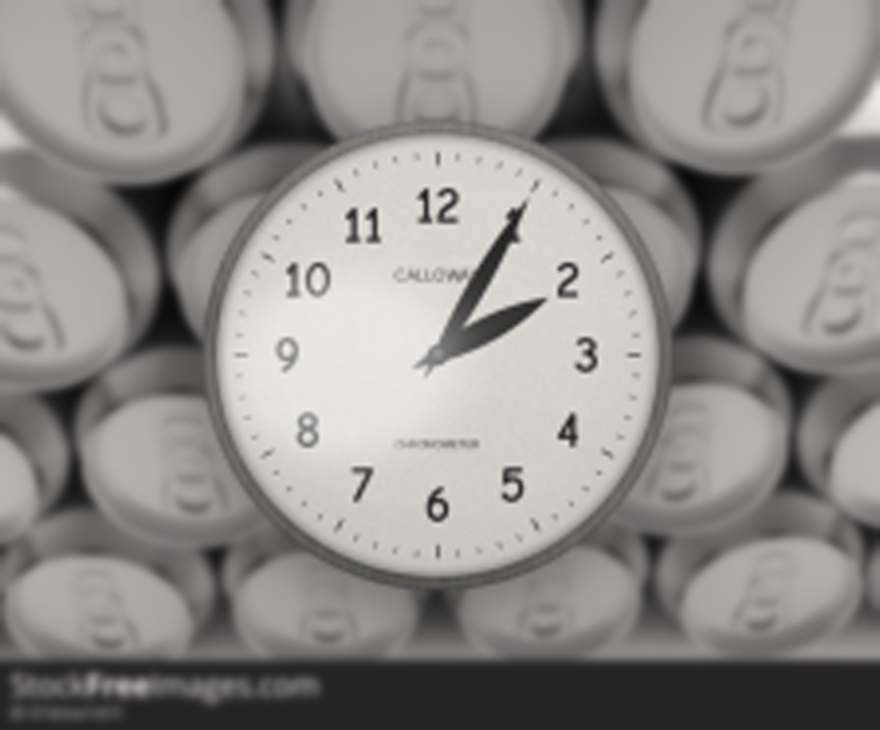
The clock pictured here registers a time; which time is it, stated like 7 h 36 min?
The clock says 2 h 05 min
